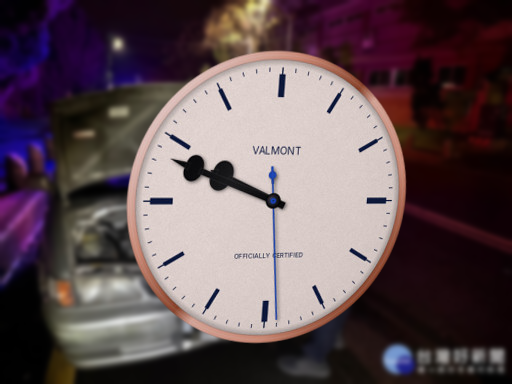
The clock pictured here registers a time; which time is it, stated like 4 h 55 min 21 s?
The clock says 9 h 48 min 29 s
